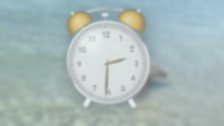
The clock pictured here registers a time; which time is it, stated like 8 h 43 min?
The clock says 2 h 31 min
